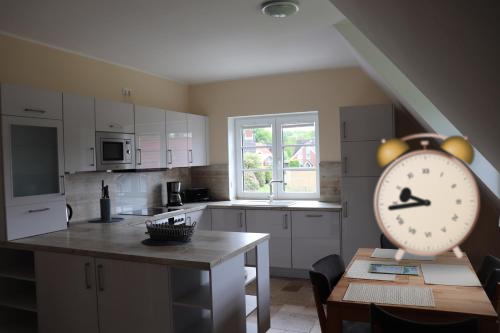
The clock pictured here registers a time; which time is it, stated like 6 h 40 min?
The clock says 9 h 44 min
